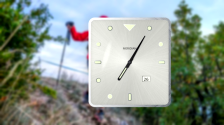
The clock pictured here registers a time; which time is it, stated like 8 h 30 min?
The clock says 7 h 05 min
